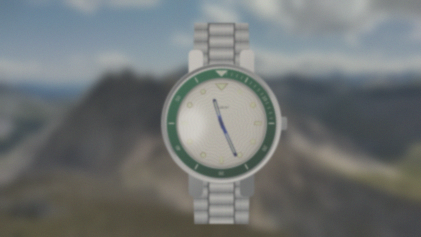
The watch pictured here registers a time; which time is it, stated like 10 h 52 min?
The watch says 11 h 26 min
